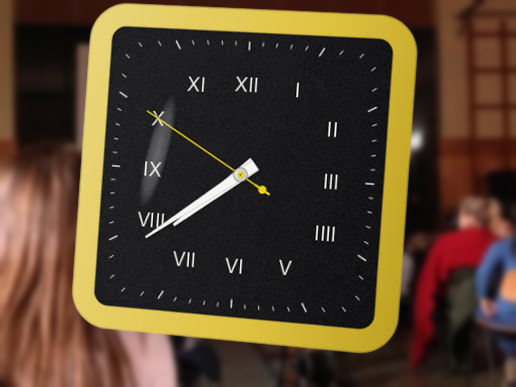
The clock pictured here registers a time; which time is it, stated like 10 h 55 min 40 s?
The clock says 7 h 38 min 50 s
